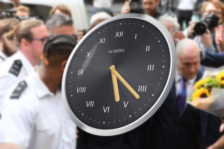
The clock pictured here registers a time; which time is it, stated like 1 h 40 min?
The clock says 5 h 22 min
